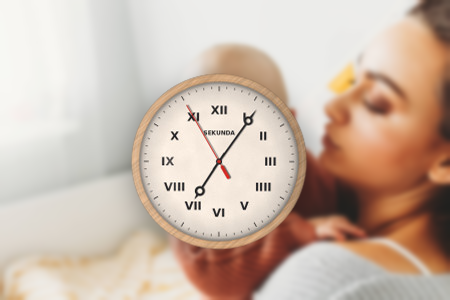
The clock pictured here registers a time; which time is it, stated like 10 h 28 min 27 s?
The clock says 7 h 05 min 55 s
